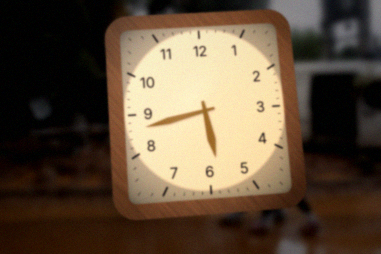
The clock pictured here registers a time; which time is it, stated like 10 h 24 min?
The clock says 5 h 43 min
